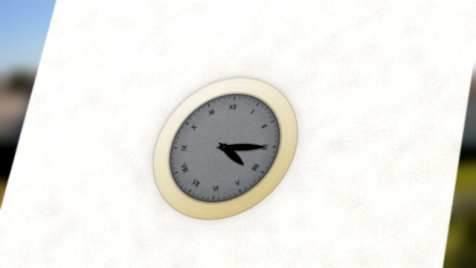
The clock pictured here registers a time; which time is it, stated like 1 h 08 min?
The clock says 4 h 15 min
